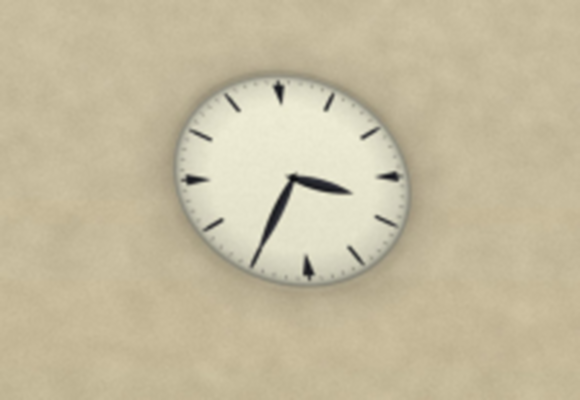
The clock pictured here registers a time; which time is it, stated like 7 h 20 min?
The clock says 3 h 35 min
